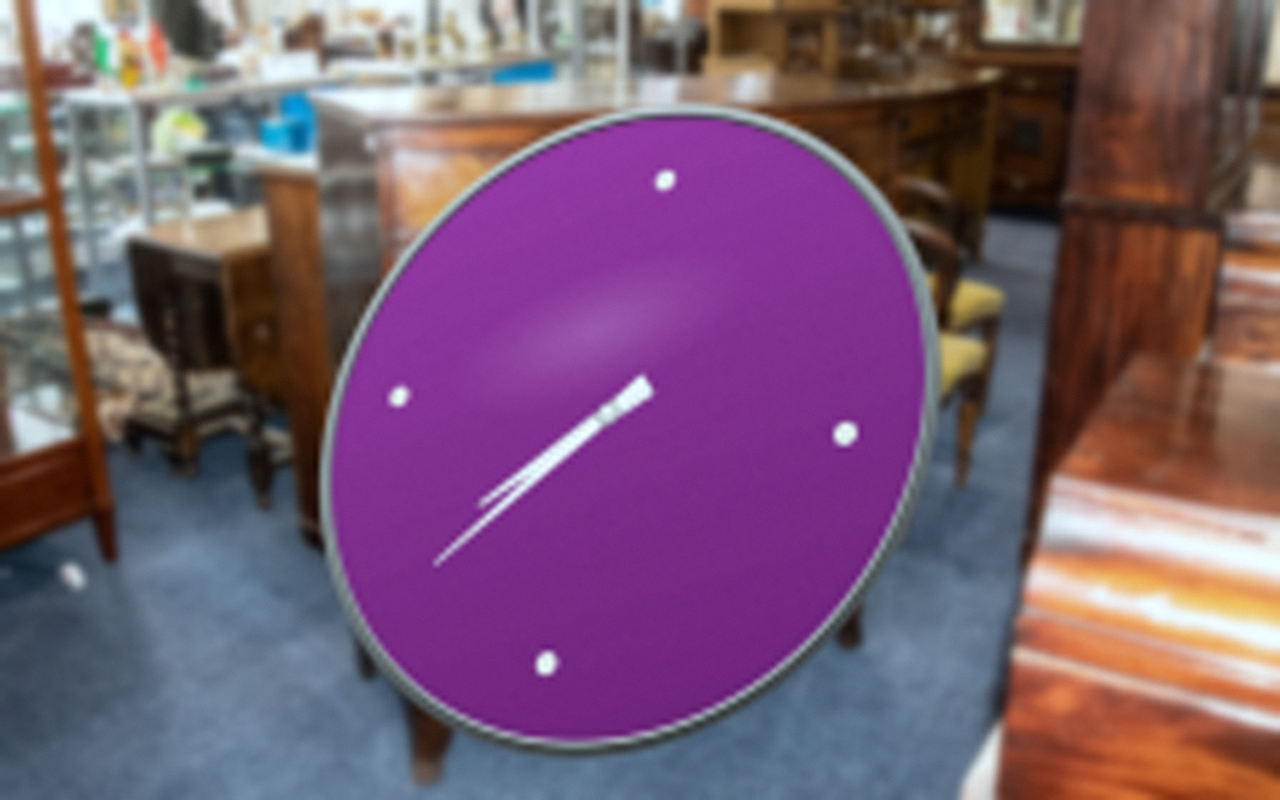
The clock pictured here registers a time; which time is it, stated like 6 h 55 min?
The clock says 7 h 37 min
